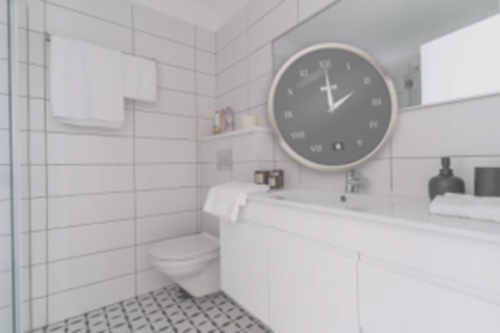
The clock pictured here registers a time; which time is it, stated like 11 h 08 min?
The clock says 2 h 00 min
